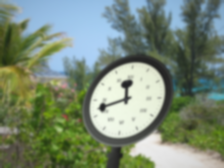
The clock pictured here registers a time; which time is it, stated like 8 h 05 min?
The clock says 11 h 42 min
